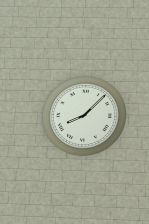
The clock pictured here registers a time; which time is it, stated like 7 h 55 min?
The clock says 8 h 07 min
